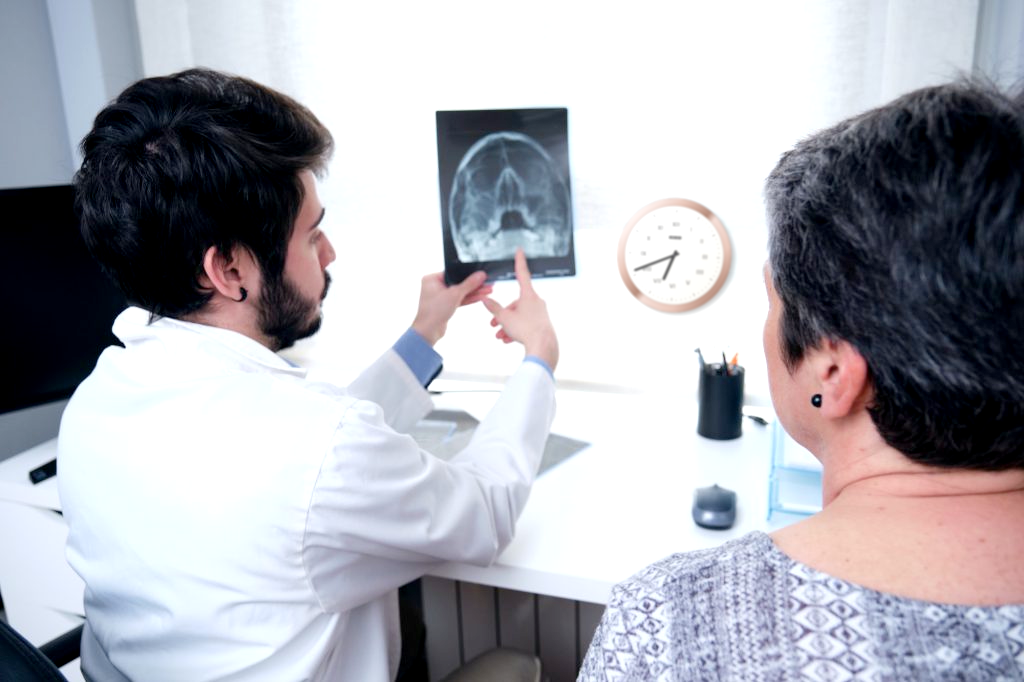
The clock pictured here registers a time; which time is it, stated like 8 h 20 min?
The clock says 6 h 41 min
